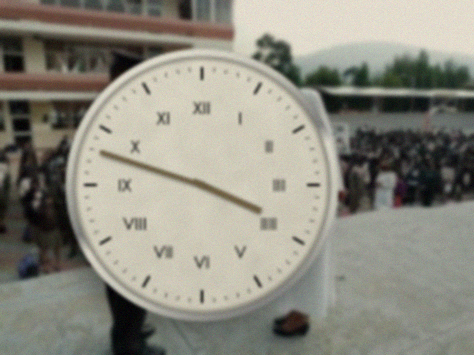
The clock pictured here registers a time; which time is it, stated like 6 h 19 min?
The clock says 3 h 48 min
